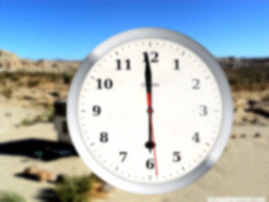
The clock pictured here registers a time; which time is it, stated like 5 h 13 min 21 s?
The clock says 5 h 59 min 29 s
